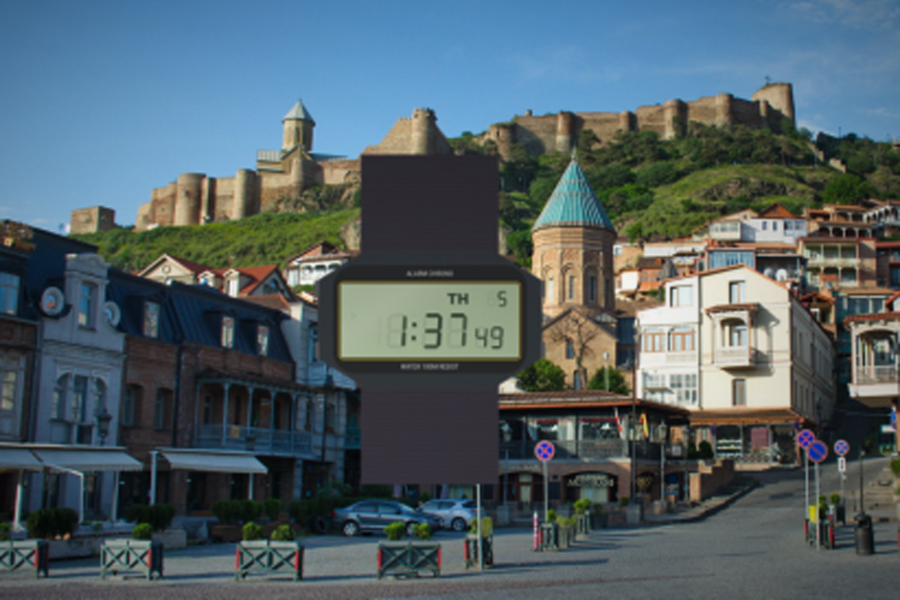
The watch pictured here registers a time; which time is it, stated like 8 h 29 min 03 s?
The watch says 1 h 37 min 49 s
